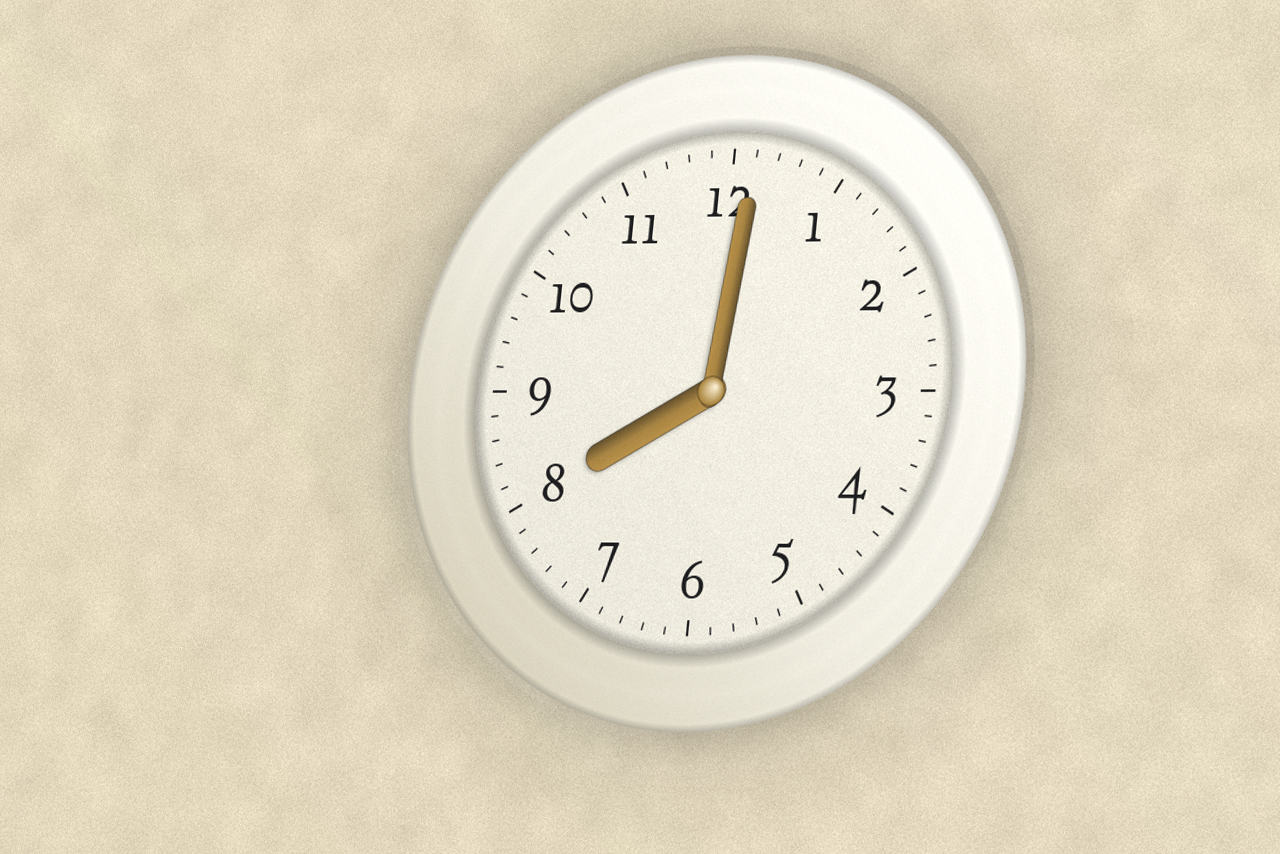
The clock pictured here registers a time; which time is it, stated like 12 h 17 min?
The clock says 8 h 01 min
